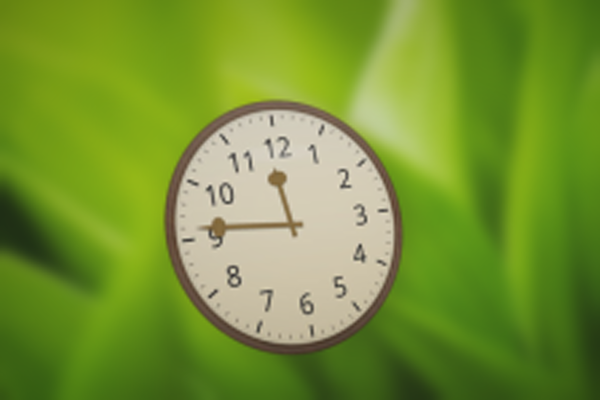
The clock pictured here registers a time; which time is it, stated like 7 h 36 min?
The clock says 11 h 46 min
